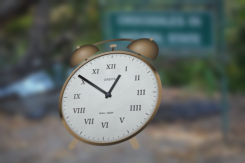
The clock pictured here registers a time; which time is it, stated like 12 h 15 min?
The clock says 12 h 51 min
